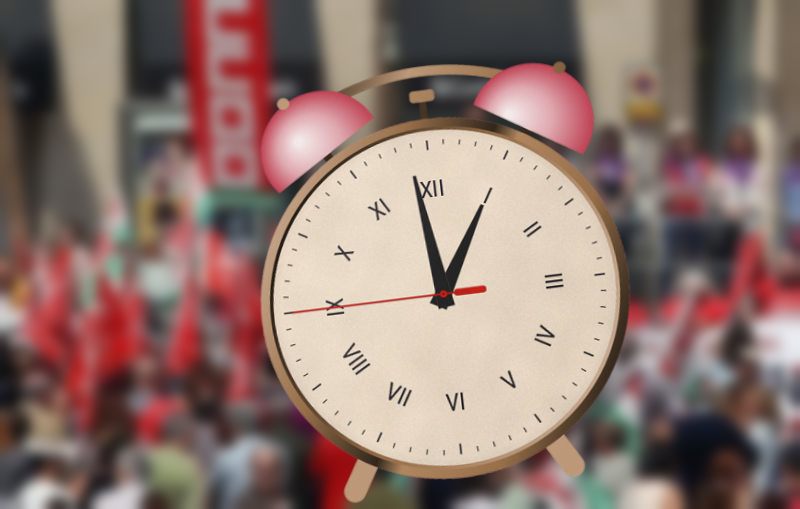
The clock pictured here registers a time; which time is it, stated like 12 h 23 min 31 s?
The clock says 12 h 58 min 45 s
